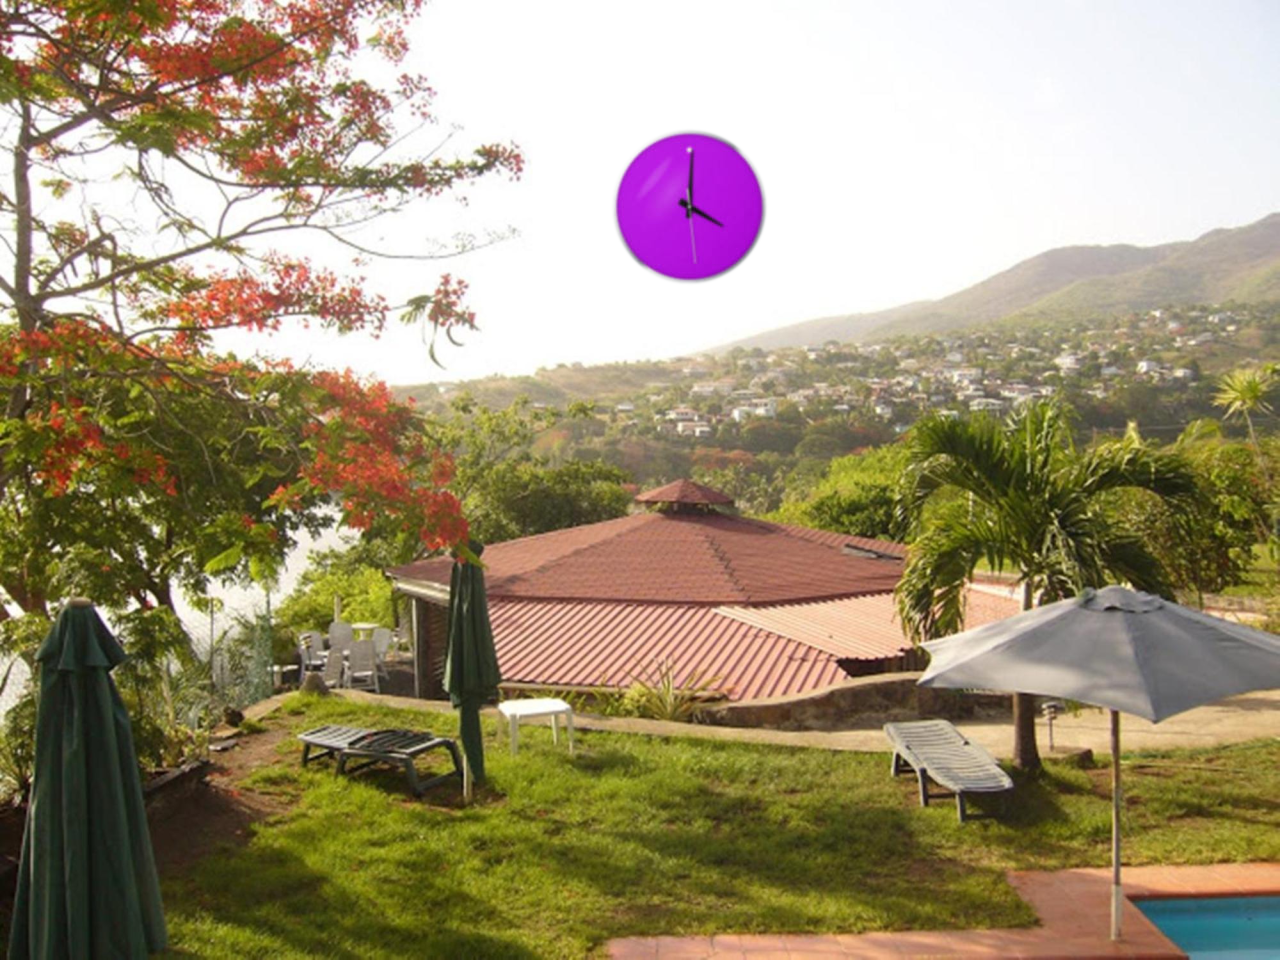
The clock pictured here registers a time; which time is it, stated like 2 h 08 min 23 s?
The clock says 4 h 00 min 29 s
